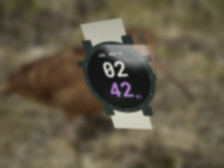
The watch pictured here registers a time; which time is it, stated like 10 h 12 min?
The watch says 2 h 42 min
